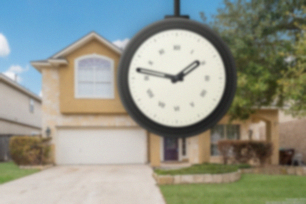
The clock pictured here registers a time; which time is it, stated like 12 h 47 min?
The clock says 1 h 47 min
